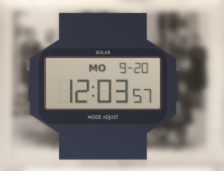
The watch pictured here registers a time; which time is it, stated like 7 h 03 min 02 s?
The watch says 12 h 03 min 57 s
